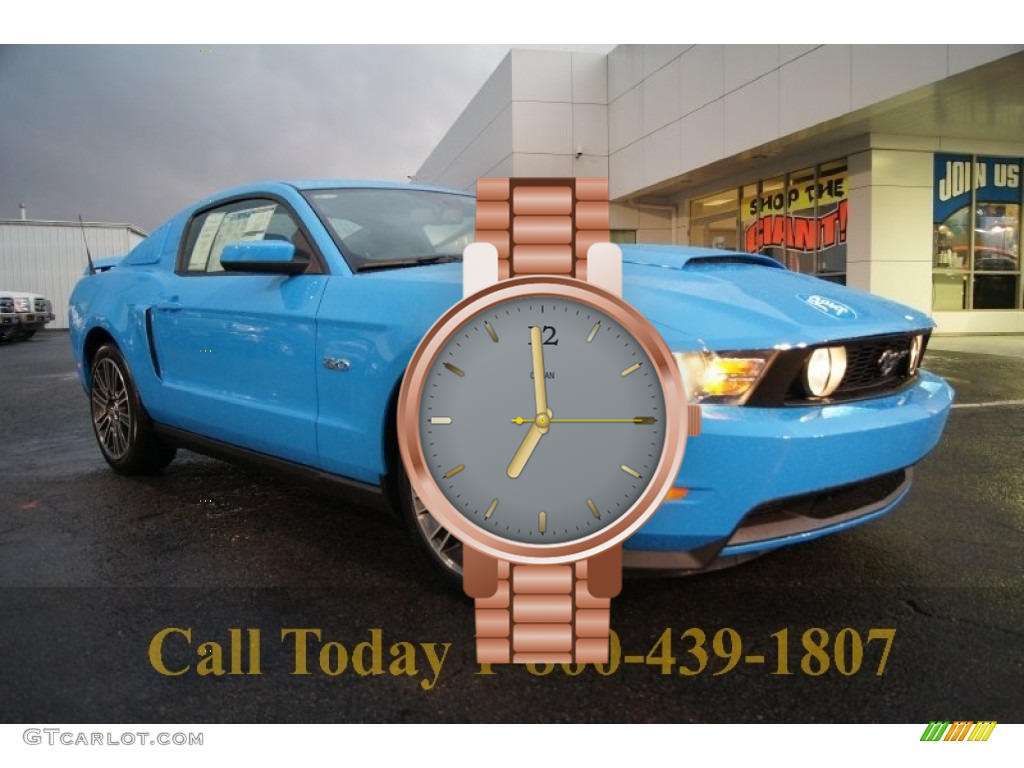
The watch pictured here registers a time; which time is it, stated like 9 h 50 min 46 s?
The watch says 6 h 59 min 15 s
